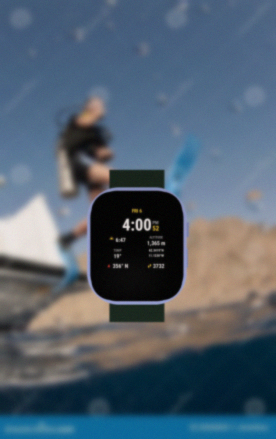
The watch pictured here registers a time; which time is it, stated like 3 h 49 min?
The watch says 4 h 00 min
